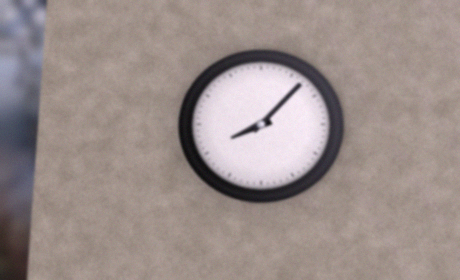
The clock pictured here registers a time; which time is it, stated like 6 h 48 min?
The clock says 8 h 07 min
